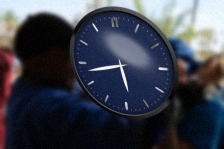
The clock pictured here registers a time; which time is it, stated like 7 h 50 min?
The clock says 5 h 43 min
